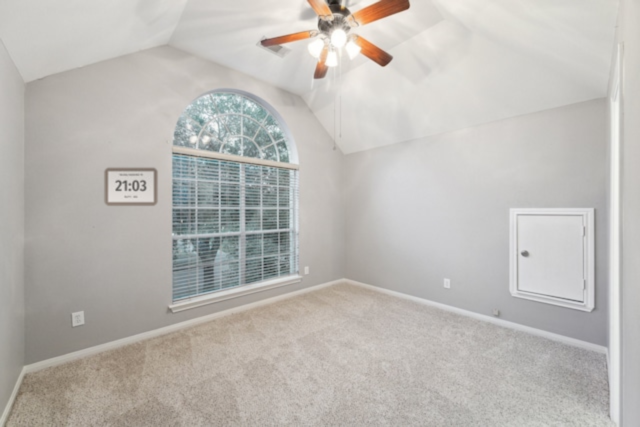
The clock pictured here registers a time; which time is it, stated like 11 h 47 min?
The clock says 21 h 03 min
